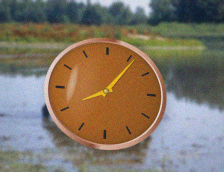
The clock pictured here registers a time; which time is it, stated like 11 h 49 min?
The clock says 8 h 06 min
